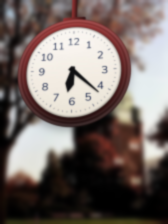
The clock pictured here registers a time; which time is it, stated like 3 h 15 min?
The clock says 6 h 22 min
